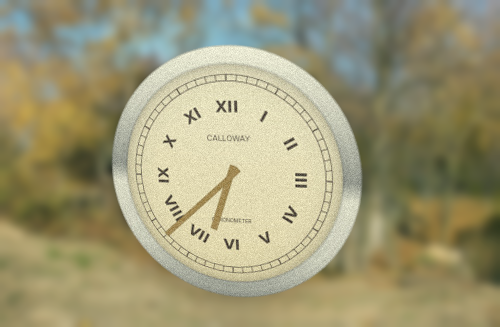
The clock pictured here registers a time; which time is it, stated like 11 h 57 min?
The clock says 6 h 38 min
